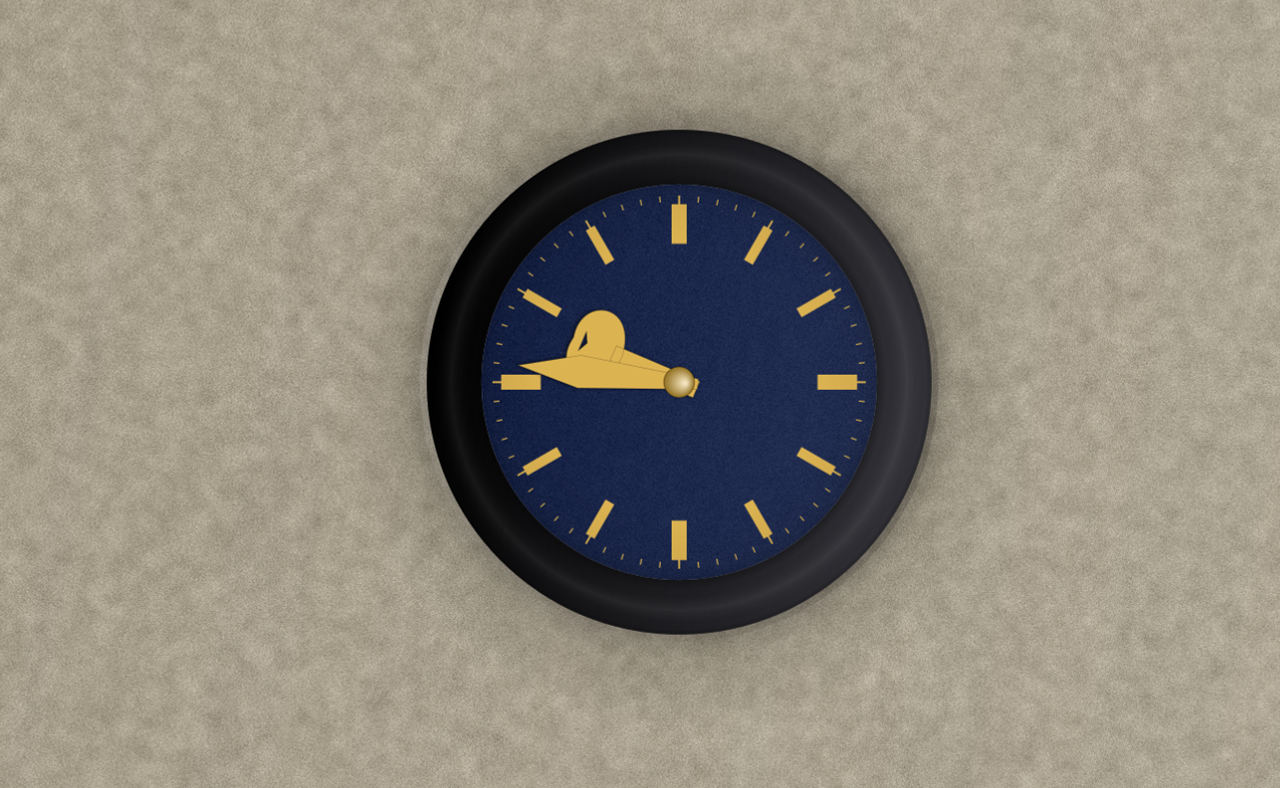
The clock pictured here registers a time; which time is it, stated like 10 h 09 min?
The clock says 9 h 46 min
